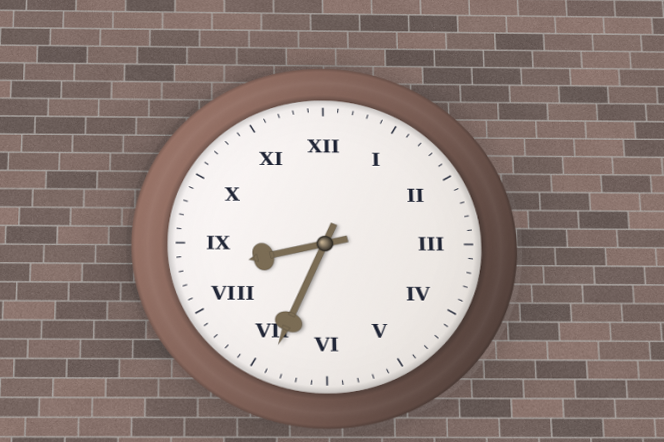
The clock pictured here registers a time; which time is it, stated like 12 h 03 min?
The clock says 8 h 34 min
